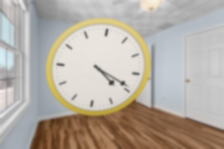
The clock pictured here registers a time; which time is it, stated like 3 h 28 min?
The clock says 4 h 19 min
